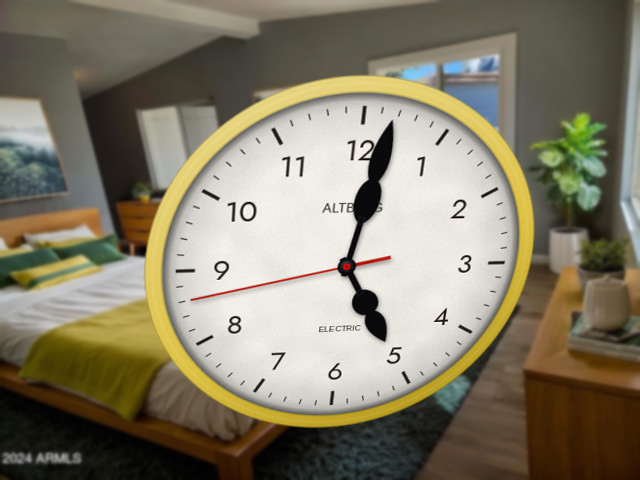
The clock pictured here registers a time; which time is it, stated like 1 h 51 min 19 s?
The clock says 5 h 01 min 43 s
